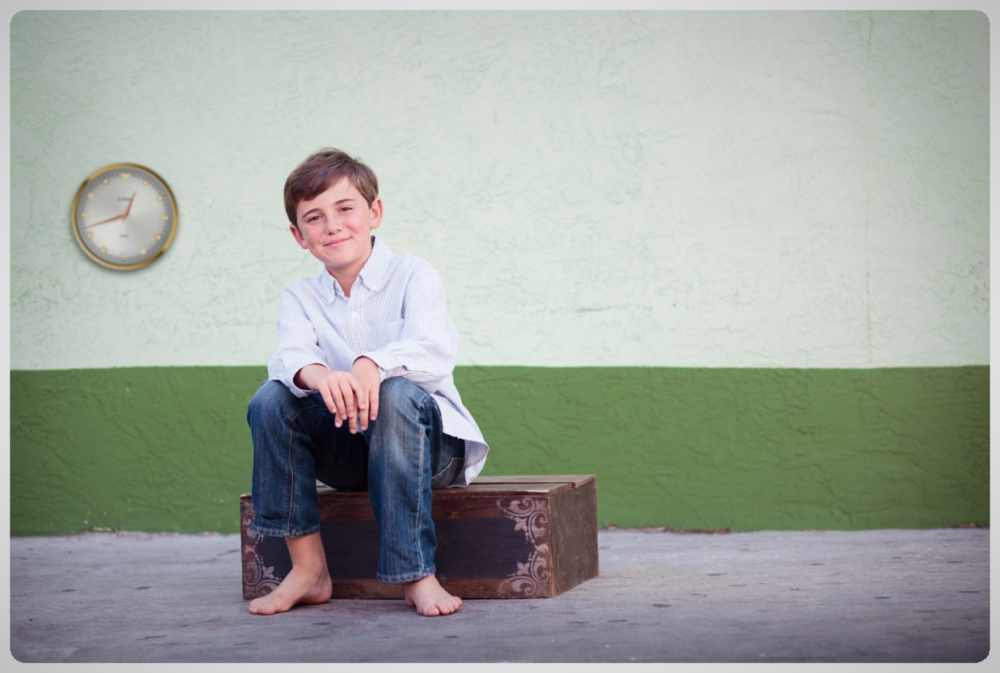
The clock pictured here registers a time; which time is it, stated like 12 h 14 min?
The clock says 12 h 42 min
